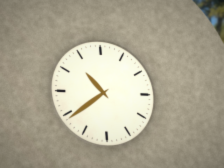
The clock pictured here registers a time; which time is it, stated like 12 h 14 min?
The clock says 10 h 39 min
